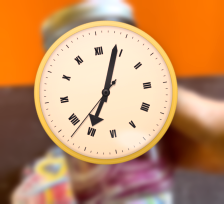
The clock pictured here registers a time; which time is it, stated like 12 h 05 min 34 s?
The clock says 7 h 03 min 38 s
